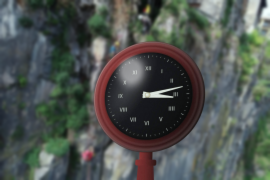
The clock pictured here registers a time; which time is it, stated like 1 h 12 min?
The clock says 3 h 13 min
